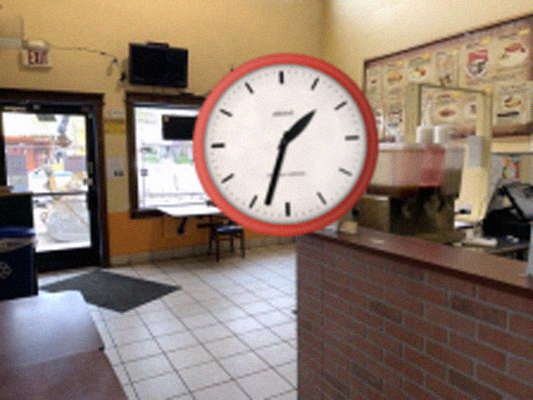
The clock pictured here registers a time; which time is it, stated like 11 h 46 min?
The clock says 1 h 33 min
